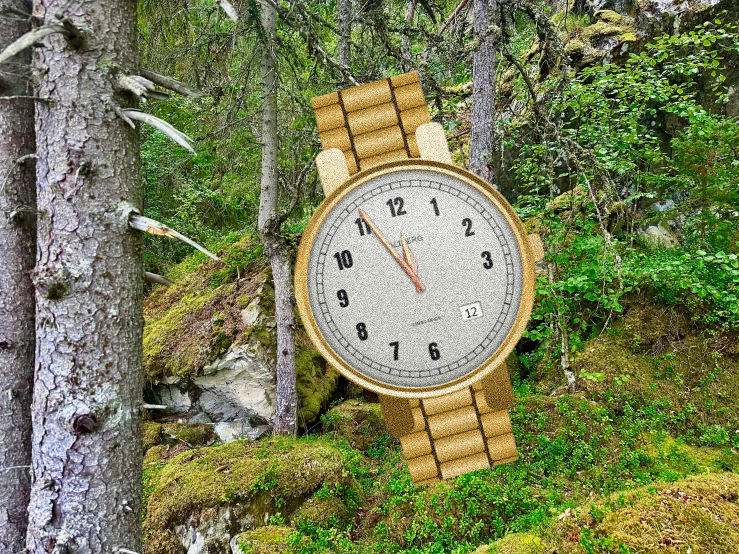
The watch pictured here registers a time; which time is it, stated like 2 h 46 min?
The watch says 11 h 56 min
